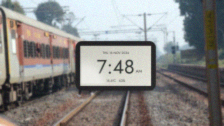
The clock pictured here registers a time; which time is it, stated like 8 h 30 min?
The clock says 7 h 48 min
